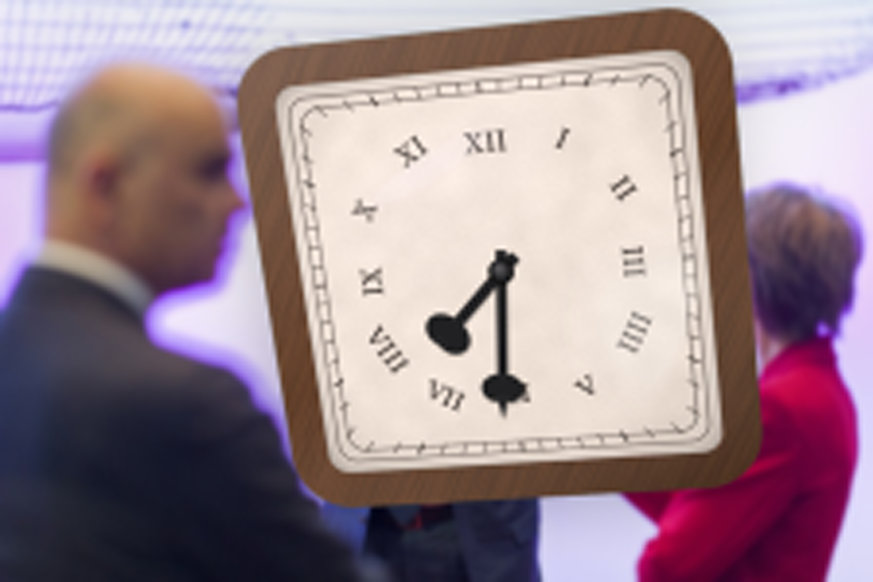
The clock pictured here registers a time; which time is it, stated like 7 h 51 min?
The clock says 7 h 31 min
